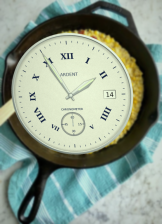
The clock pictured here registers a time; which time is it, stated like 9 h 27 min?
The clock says 1 h 55 min
